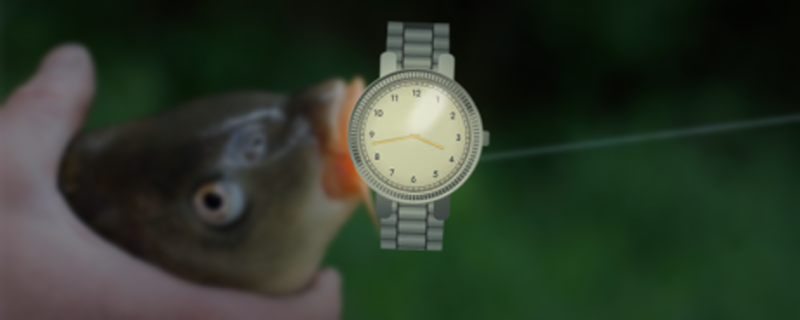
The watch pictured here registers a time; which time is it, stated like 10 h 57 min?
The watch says 3 h 43 min
